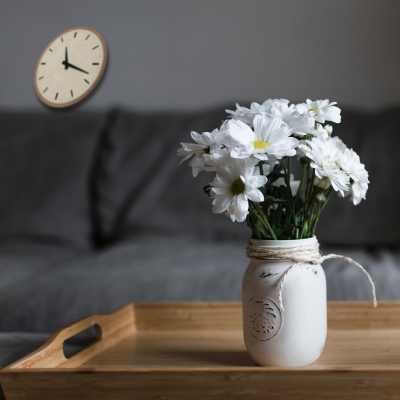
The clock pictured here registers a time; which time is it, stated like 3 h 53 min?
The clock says 11 h 18 min
